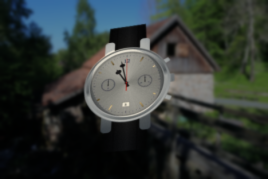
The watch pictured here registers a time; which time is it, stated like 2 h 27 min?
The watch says 10 h 58 min
